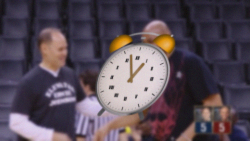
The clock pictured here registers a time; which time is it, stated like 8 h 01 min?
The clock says 12 h 57 min
